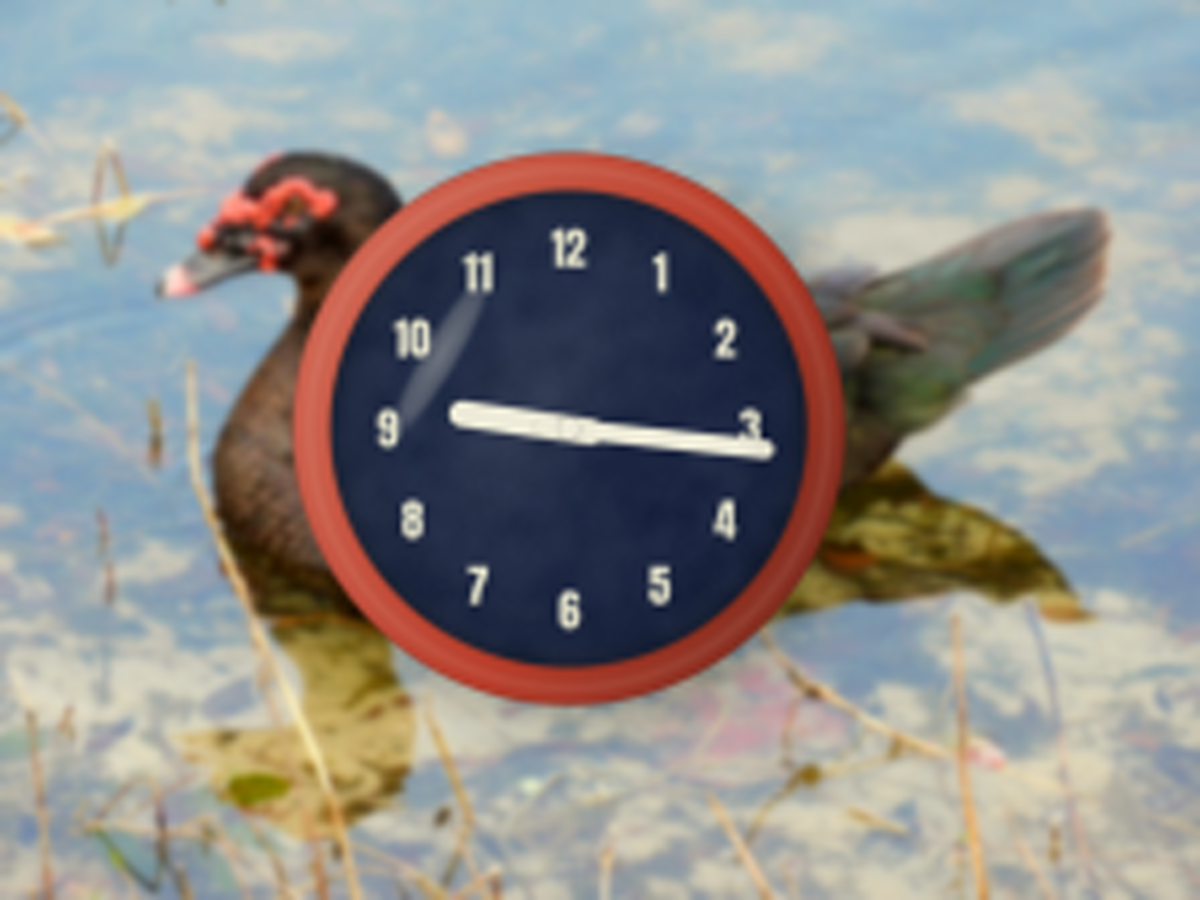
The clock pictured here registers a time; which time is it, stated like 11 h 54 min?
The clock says 9 h 16 min
